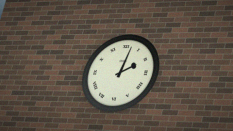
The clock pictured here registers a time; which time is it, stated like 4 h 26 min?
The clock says 2 h 02 min
